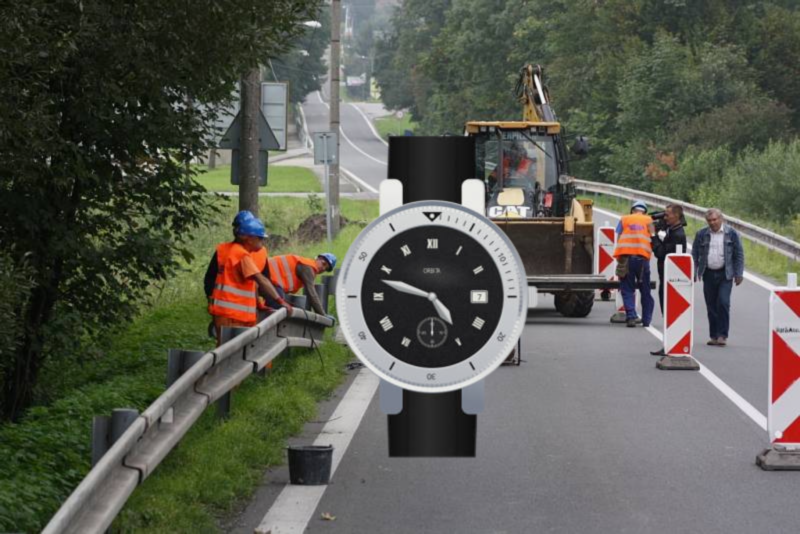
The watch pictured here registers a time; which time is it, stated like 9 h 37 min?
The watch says 4 h 48 min
